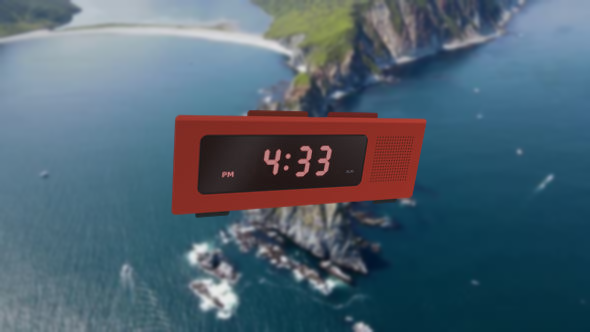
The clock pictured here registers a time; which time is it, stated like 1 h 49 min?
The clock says 4 h 33 min
